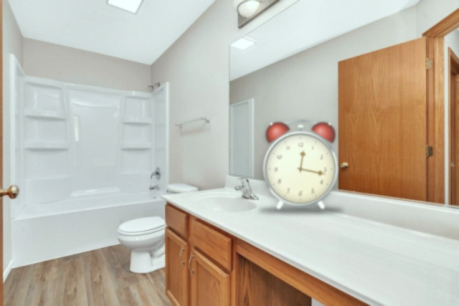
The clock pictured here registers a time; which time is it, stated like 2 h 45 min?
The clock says 12 h 17 min
